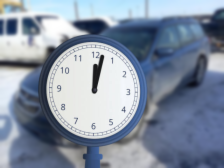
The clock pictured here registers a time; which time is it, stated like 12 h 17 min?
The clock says 12 h 02 min
